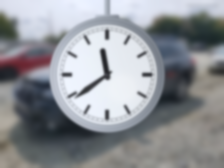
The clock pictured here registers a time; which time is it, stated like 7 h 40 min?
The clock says 11 h 39 min
